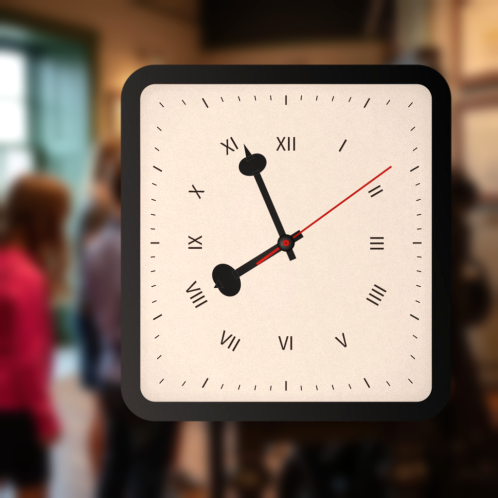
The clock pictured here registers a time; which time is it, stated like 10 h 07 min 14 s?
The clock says 7 h 56 min 09 s
